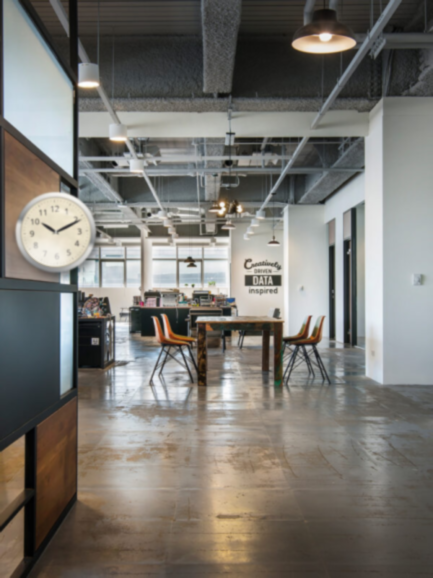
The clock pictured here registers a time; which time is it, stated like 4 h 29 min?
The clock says 10 h 11 min
